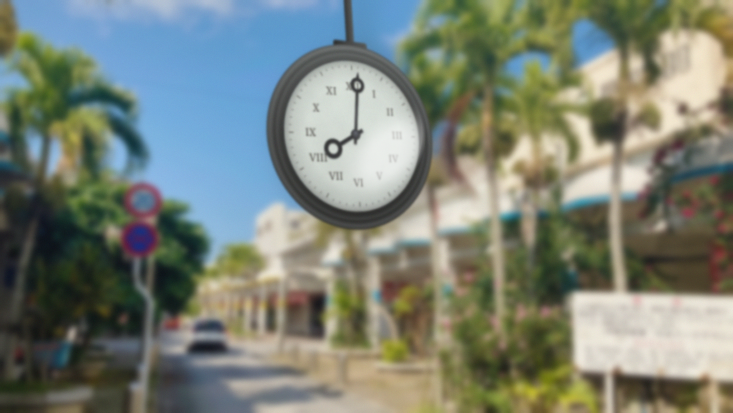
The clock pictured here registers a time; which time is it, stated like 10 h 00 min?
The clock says 8 h 01 min
